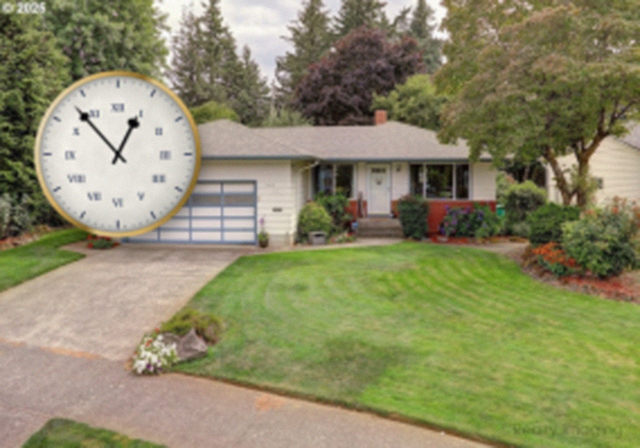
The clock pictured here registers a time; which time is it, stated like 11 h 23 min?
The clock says 12 h 53 min
